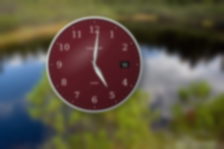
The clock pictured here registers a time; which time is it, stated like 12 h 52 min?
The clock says 5 h 01 min
